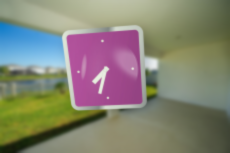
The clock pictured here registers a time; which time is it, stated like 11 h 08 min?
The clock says 7 h 33 min
